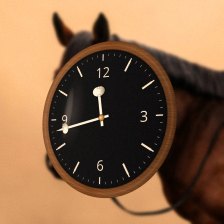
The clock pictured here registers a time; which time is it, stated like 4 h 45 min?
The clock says 11 h 43 min
